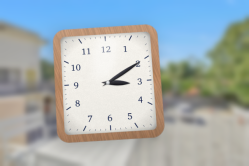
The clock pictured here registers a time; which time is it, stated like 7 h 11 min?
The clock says 3 h 10 min
